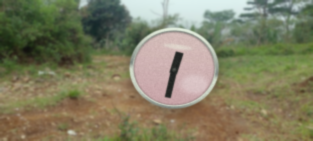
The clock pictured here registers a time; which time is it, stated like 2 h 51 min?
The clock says 12 h 32 min
